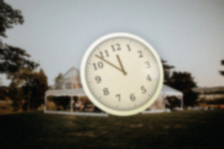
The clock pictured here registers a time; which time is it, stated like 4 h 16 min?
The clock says 11 h 53 min
